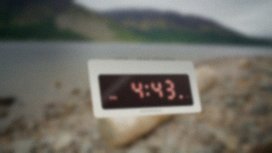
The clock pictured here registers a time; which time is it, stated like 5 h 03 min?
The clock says 4 h 43 min
